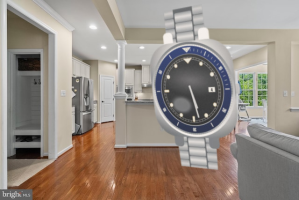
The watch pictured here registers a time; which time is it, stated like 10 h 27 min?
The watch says 5 h 28 min
